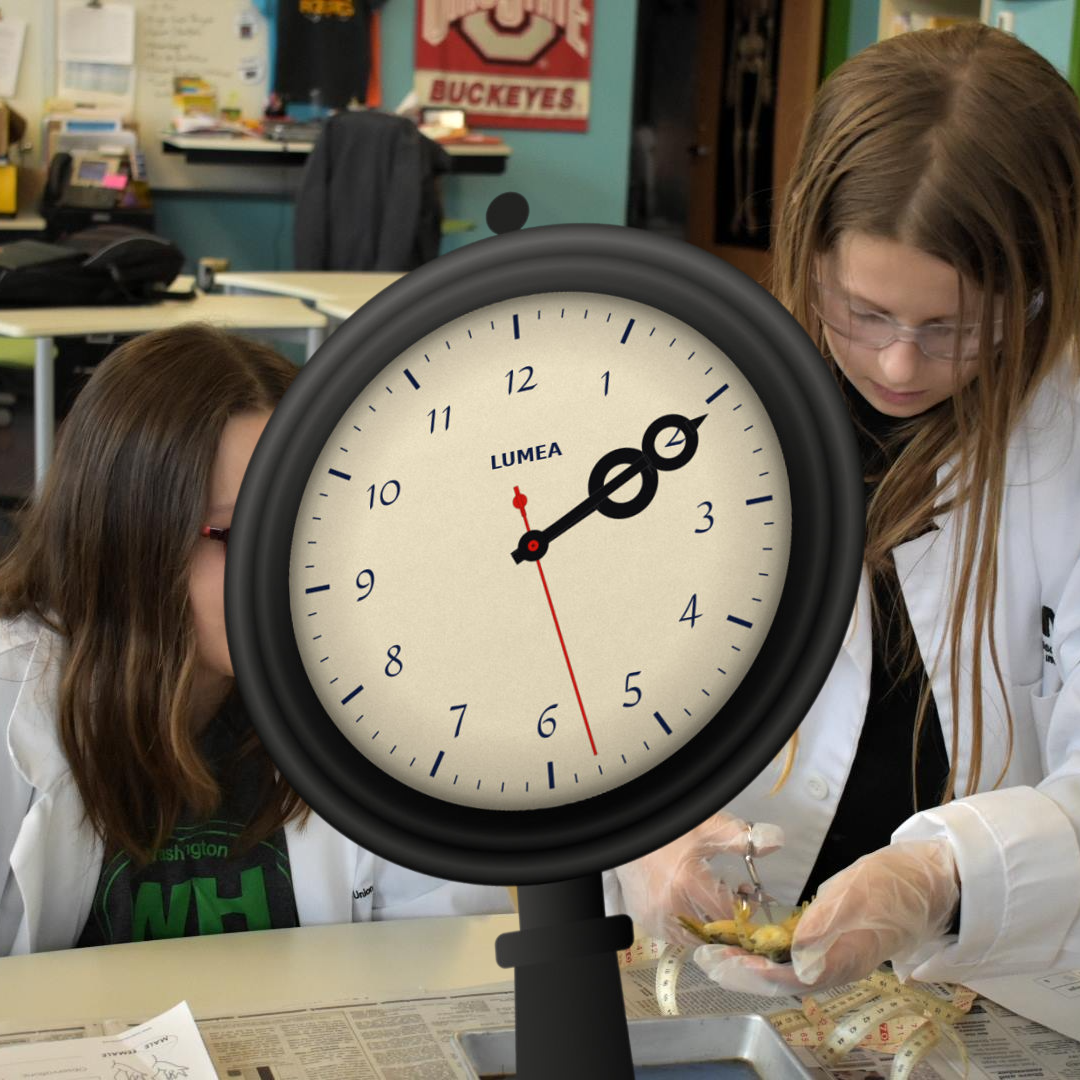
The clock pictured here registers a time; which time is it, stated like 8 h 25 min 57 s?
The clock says 2 h 10 min 28 s
